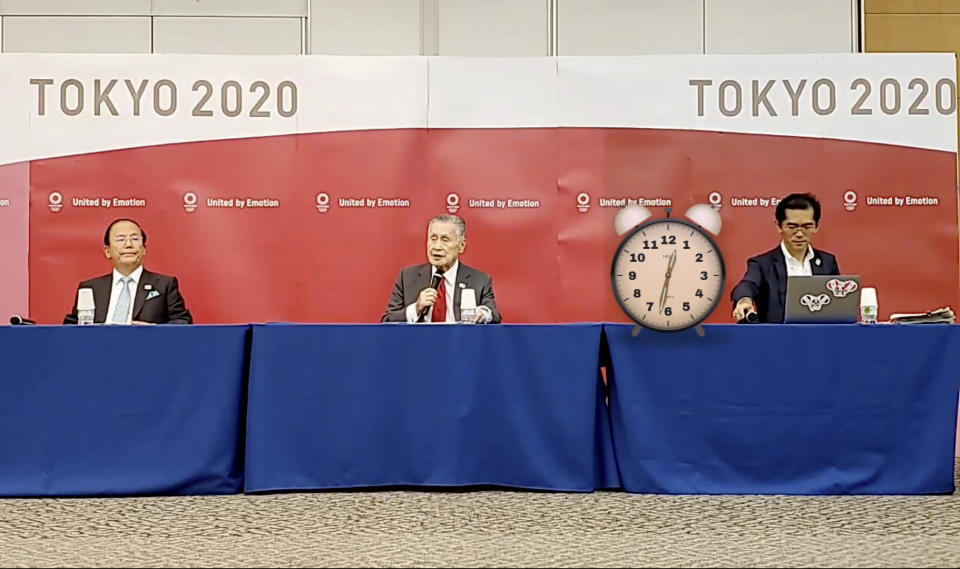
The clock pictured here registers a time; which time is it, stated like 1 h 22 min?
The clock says 12 h 32 min
